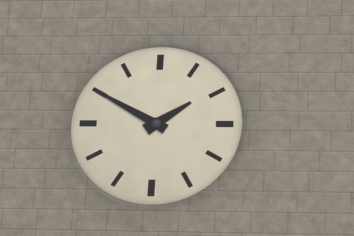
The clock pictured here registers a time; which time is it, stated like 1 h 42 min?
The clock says 1 h 50 min
